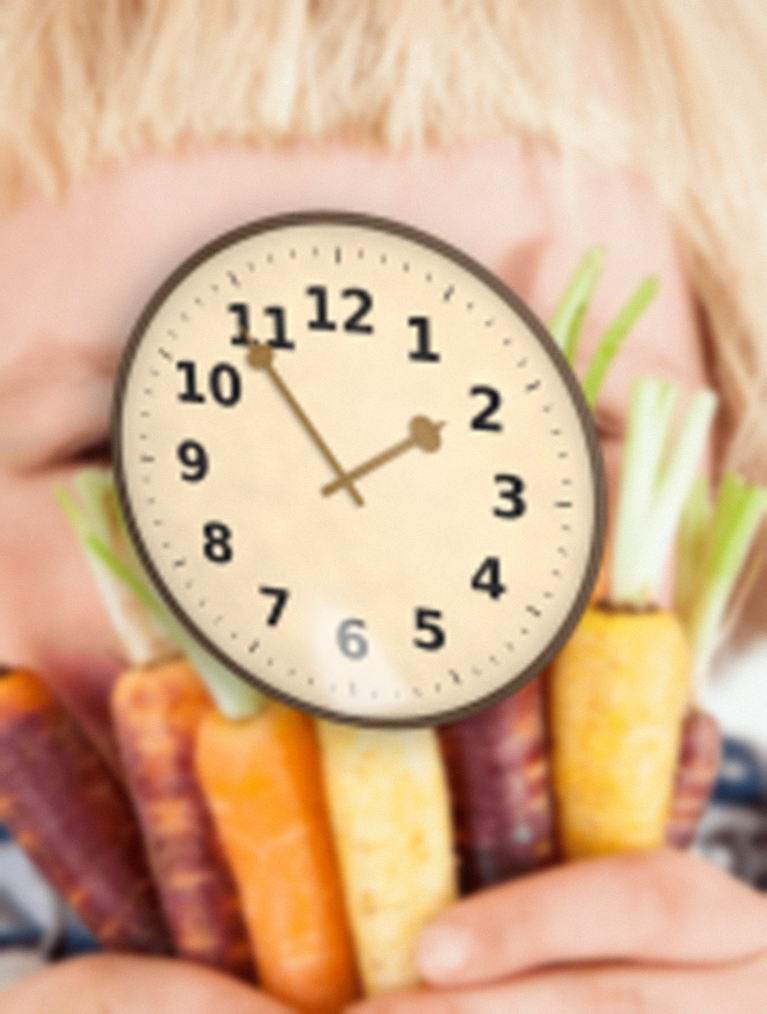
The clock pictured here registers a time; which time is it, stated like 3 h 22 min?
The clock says 1 h 54 min
